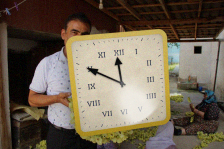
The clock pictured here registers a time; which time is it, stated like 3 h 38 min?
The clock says 11 h 50 min
